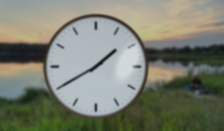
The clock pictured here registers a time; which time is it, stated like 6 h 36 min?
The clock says 1 h 40 min
